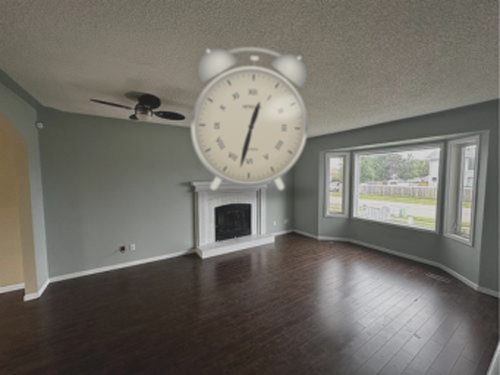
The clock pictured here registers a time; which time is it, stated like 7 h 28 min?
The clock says 12 h 32 min
